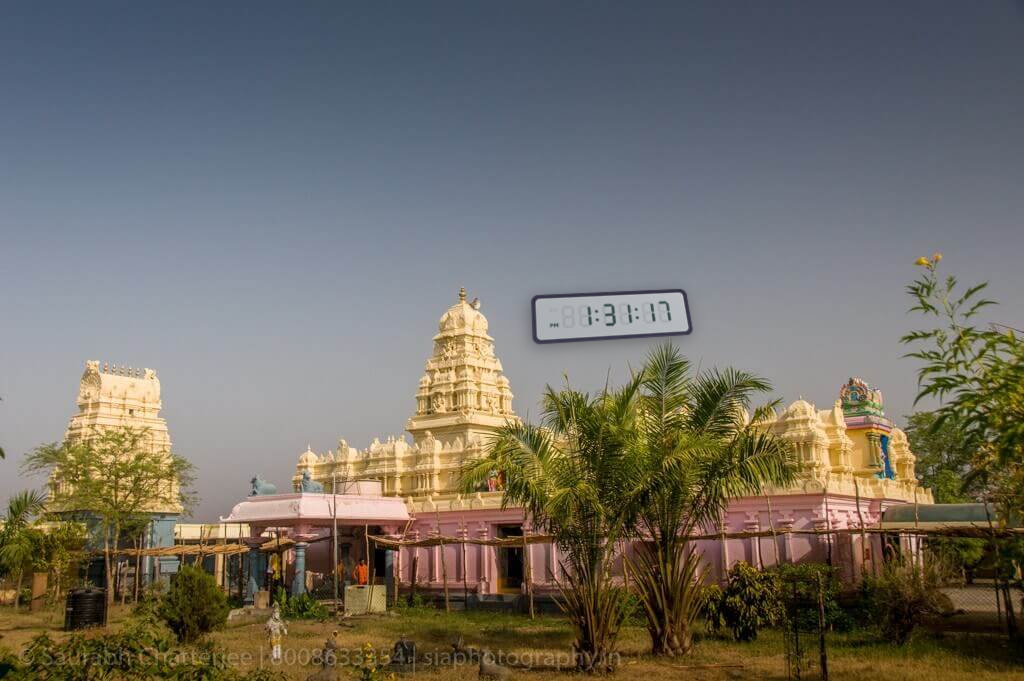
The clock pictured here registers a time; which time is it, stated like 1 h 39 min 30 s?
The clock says 1 h 31 min 17 s
